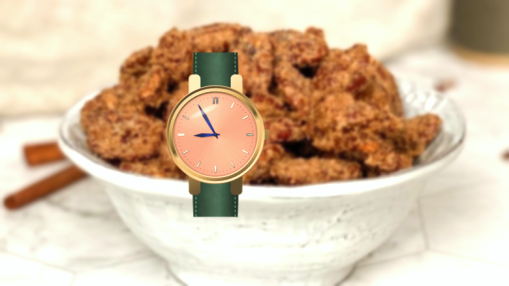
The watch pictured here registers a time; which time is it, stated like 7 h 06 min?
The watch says 8 h 55 min
